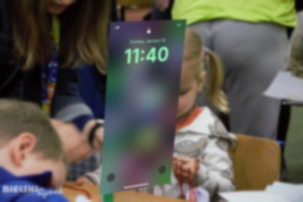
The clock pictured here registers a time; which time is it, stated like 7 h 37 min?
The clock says 11 h 40 min
